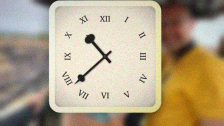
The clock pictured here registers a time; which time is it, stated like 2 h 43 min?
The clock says 10 h 38 min
